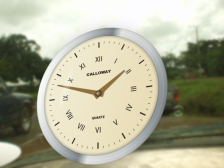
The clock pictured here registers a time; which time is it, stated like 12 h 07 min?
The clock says 1 h 48 min
